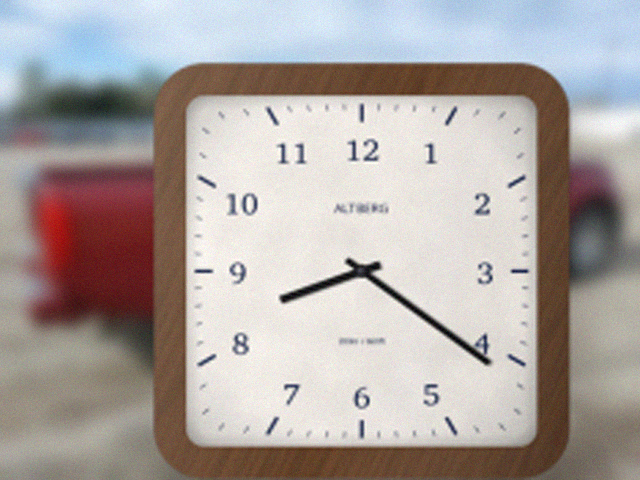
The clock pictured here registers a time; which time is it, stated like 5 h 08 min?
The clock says 8 h 21 min
